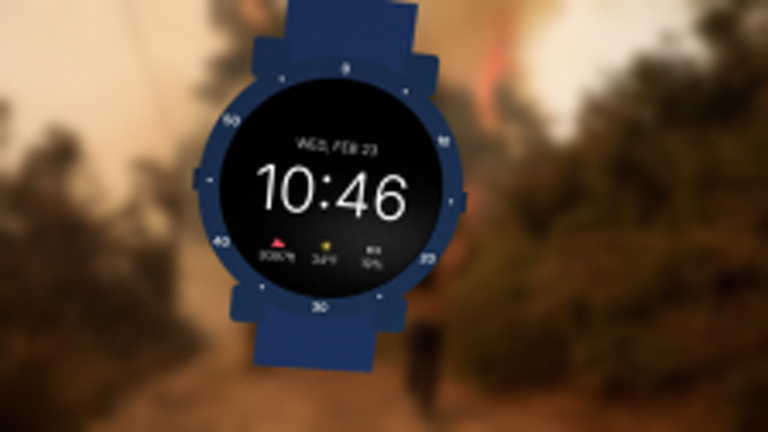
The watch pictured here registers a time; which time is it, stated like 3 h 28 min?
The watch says 10 h 46 min
